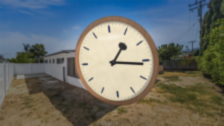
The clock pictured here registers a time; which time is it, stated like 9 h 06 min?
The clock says 1 h 16 min
